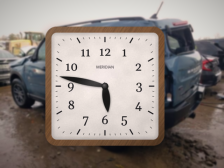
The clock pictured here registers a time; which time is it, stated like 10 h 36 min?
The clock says 5 h 47 min
